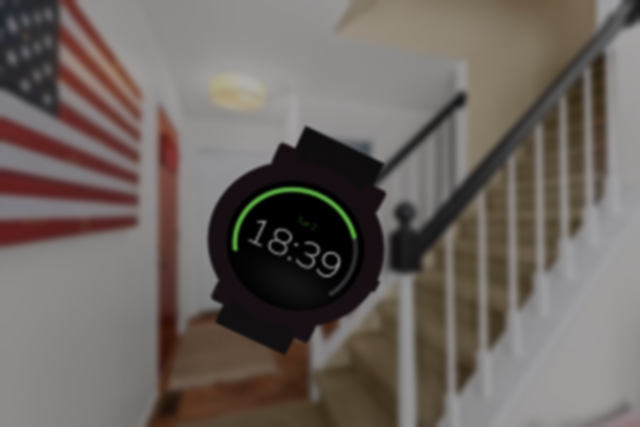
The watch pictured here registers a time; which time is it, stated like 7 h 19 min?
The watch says 18 h 39 min
